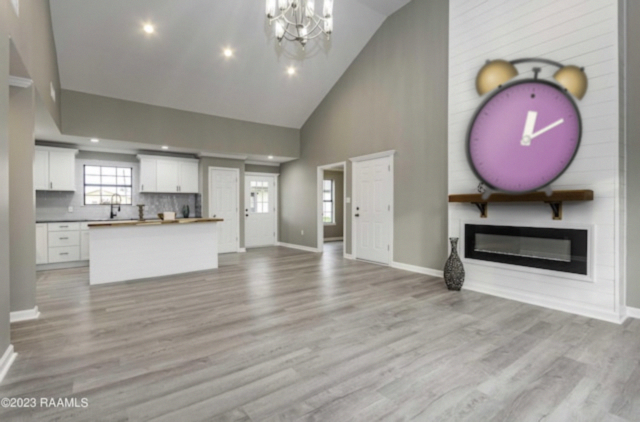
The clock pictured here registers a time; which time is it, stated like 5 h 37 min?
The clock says 12 h 10 min
